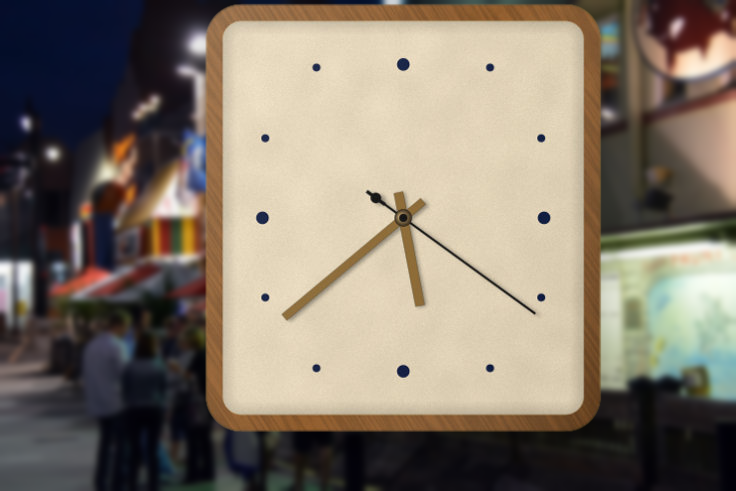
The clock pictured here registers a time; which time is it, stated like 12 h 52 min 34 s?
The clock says 5 h 38 min 21 s
